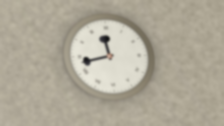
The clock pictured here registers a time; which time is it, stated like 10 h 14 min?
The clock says 11 h 43 min
